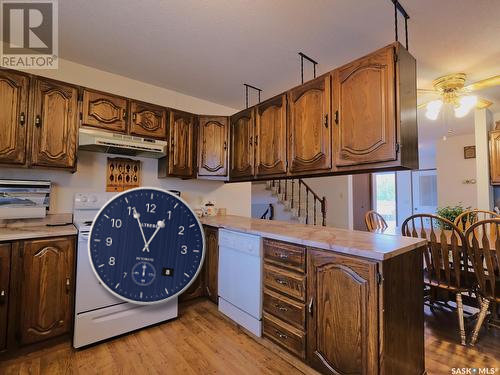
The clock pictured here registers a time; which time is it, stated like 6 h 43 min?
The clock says 12 h 56 min
